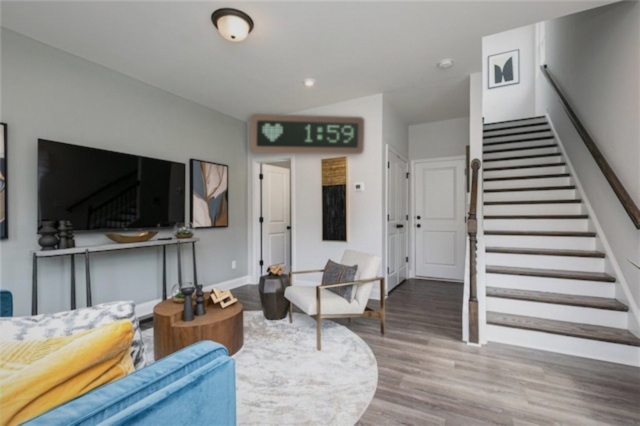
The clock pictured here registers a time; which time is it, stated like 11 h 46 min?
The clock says 1 h 59 min
